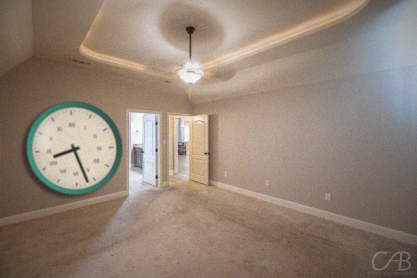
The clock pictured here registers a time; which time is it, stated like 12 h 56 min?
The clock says 8 h 27 min
